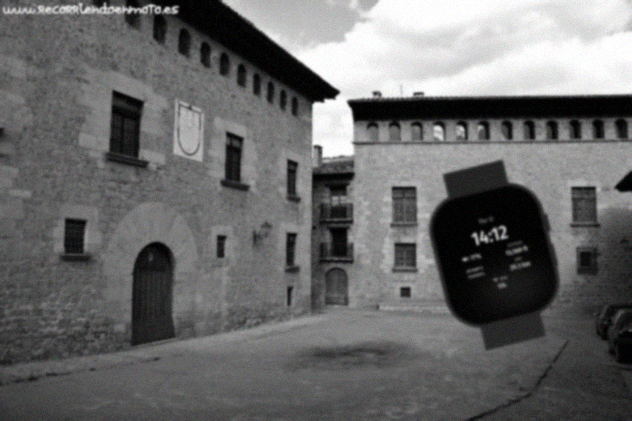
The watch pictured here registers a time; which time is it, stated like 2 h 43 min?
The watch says 14 h 12 min
